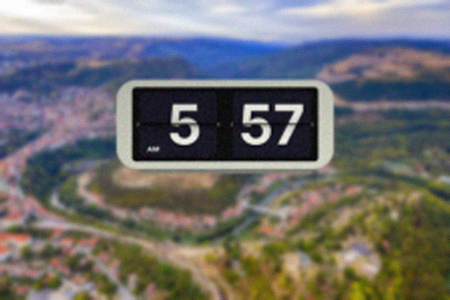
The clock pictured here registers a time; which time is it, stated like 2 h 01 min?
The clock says 5 h 57 min
